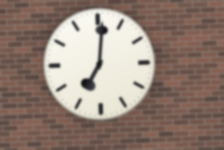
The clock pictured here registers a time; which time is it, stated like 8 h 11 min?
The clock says 7 h 01 min
